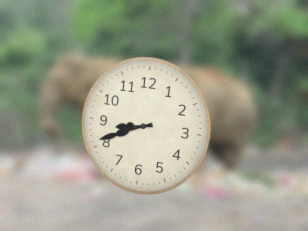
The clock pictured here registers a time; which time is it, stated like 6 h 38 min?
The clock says 8 h 41 min
